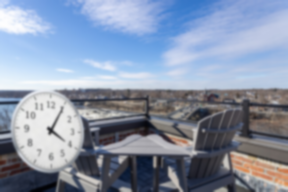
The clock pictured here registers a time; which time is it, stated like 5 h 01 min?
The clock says 4 h 05 min
